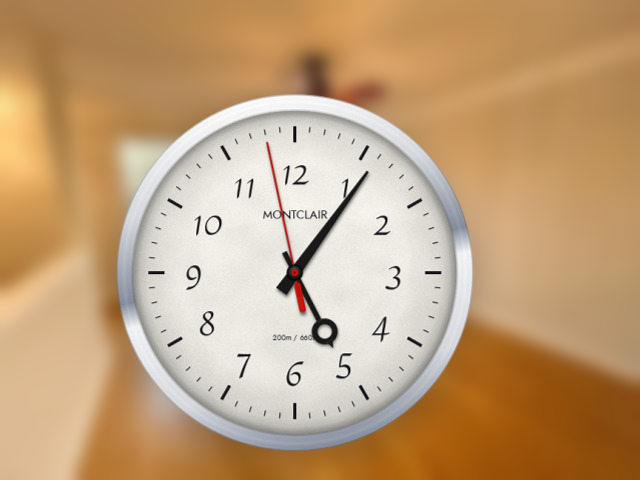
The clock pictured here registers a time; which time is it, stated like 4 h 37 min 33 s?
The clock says 5 h 05 min 58 s
